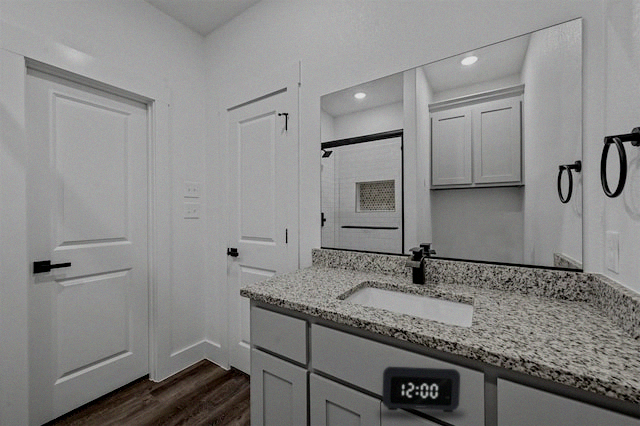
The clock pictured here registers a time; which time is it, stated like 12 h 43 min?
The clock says 12 h 00 min
